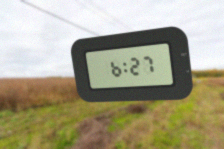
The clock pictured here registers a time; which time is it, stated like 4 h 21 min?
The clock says 6 h 27 min
